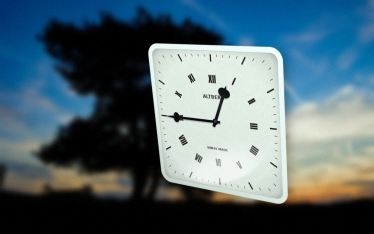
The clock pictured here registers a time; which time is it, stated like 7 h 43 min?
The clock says 12 h 45 min
